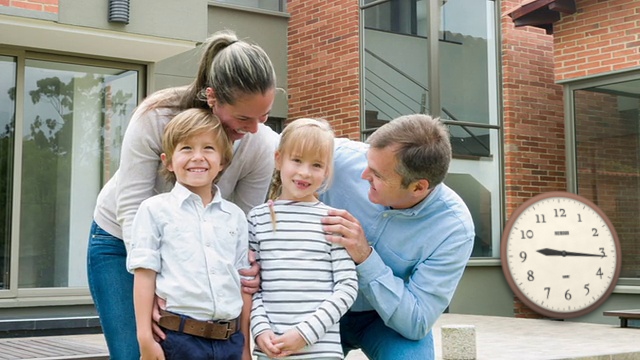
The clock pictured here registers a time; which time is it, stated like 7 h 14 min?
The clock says 9 h 16 min
